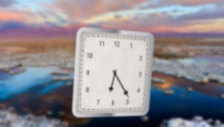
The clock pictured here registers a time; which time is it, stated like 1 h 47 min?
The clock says 6 h 24 min
